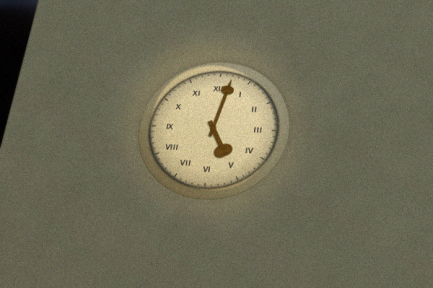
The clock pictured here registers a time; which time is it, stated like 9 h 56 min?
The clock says 5 h 02 min
